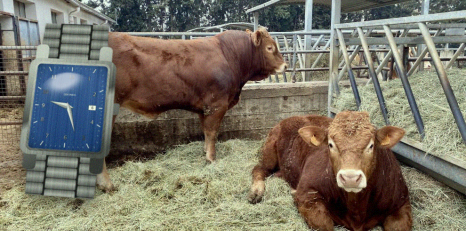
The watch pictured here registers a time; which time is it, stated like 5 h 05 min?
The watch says 9 h 27 min
